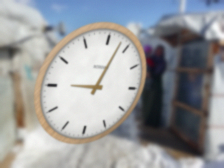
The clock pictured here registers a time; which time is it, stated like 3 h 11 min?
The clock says 9 h 03 min
